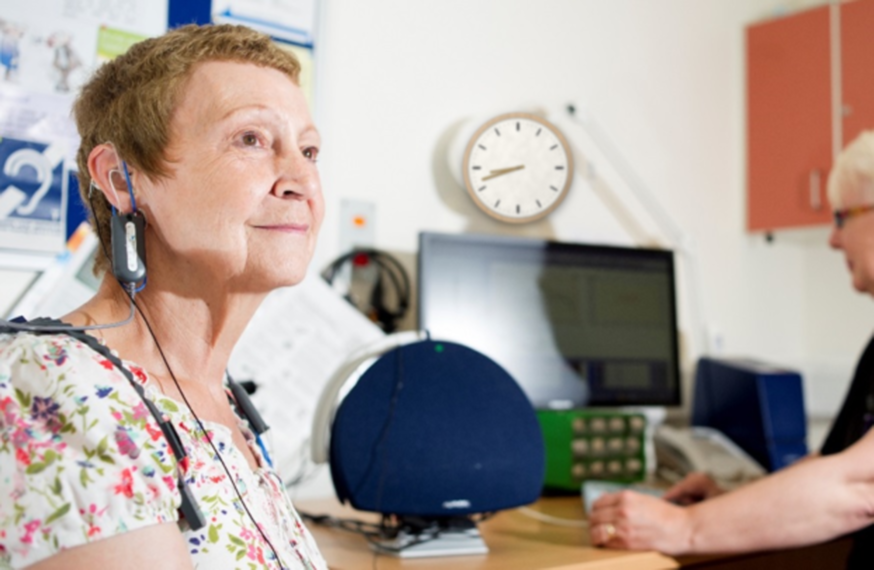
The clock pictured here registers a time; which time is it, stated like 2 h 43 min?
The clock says 8 h 42 min
